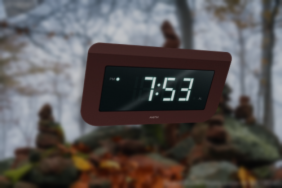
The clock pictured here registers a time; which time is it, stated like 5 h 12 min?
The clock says 7 h 53 min
